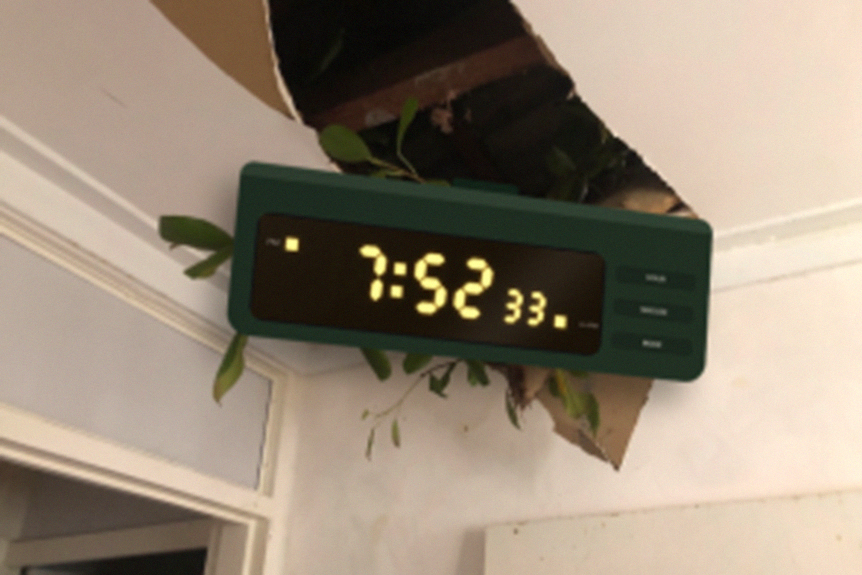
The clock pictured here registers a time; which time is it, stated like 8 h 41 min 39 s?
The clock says 7 h 52 min 33 s
